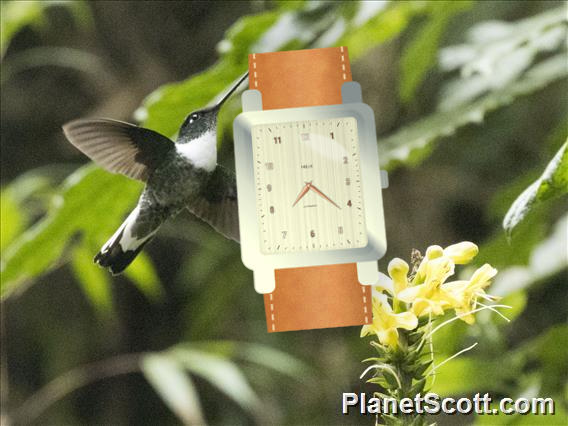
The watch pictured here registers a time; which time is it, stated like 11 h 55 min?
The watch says 7 h 22 min
